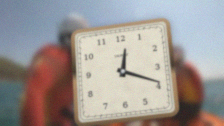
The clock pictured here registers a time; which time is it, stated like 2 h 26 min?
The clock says 12 h 19 min
